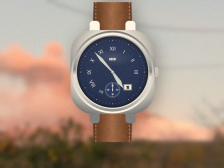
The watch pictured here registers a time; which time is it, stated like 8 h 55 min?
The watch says 4 h 53 min
